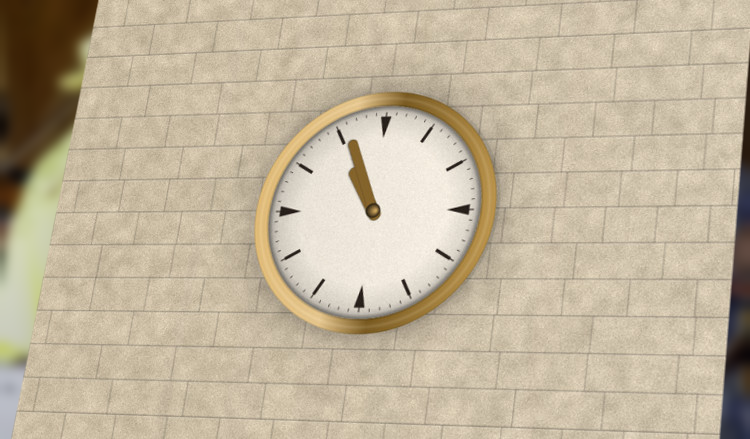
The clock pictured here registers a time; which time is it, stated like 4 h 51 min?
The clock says 10 h 56 min
